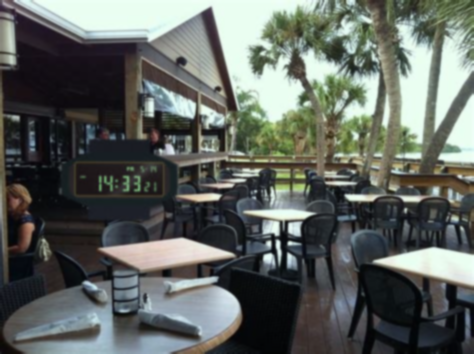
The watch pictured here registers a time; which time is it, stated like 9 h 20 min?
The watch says 14 h 33 min
